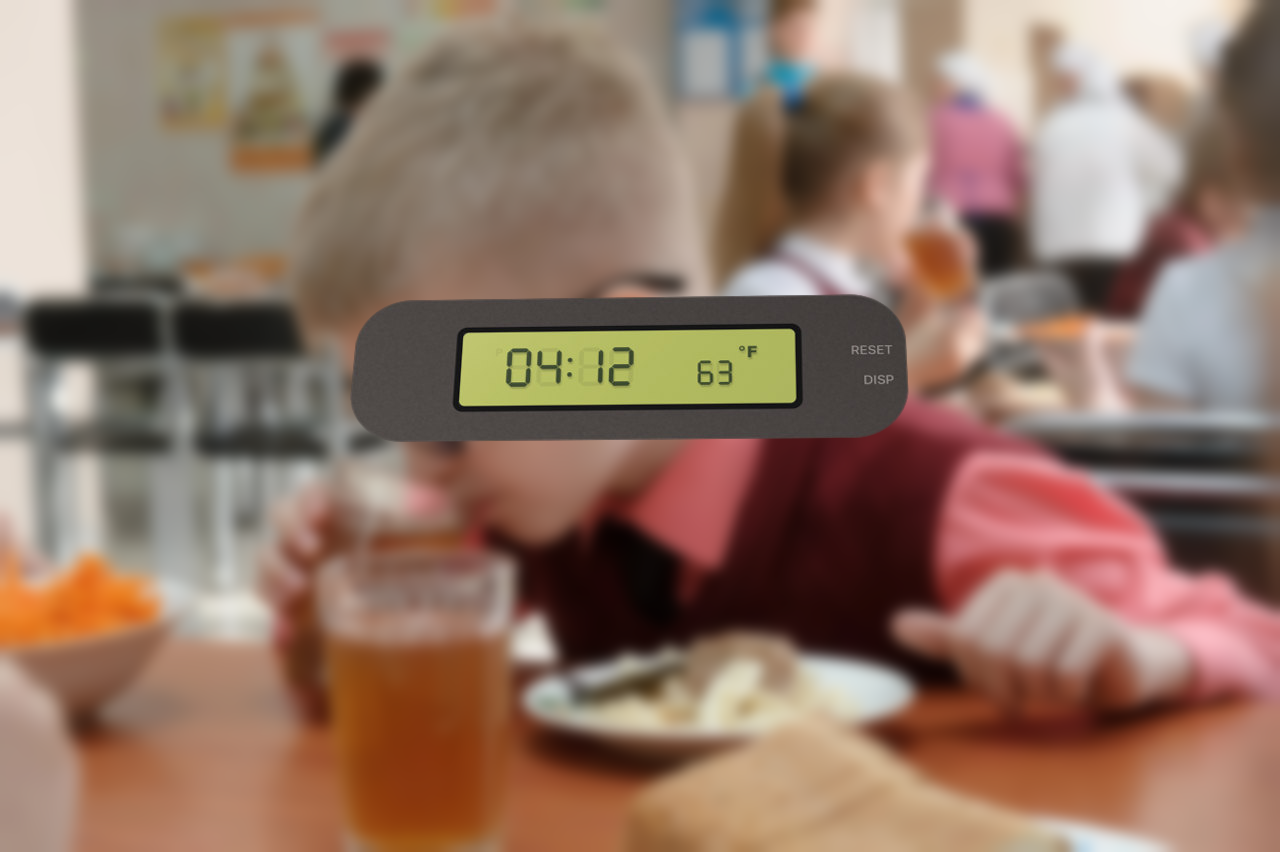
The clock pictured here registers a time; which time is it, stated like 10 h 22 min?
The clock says 4 h 12 min
